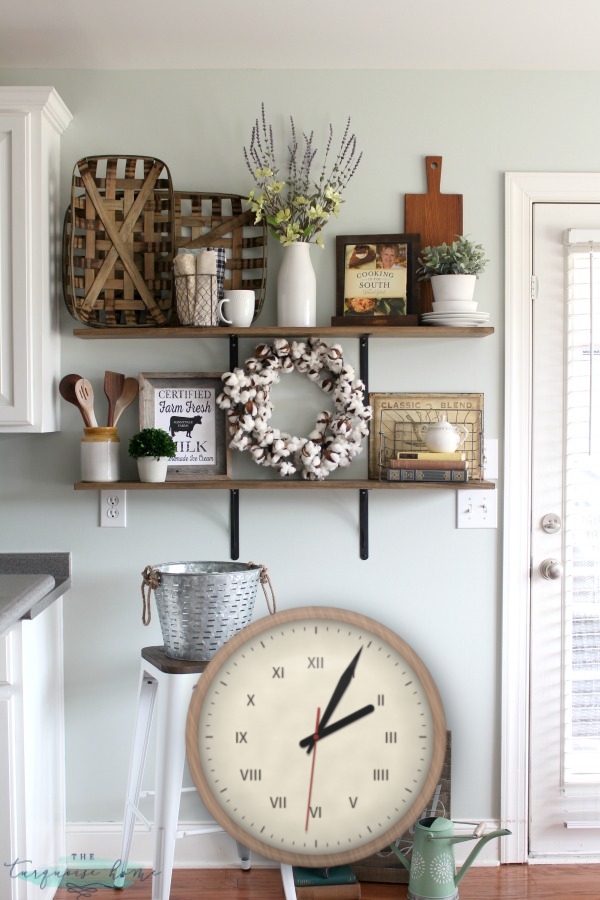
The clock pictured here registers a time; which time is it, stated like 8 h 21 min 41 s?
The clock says 2 h 04 min 31 s
